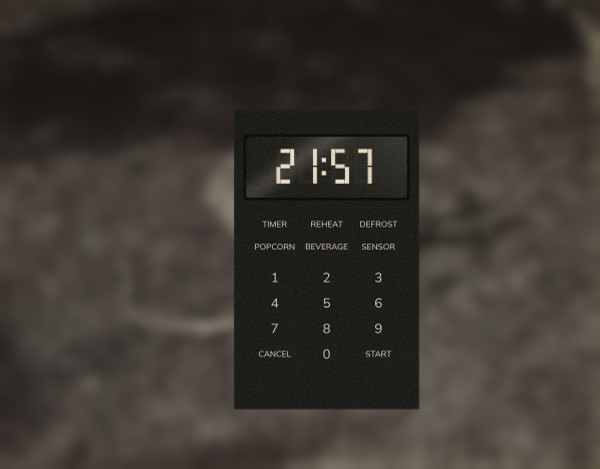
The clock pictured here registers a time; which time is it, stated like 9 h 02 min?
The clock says 21 h 57 min
